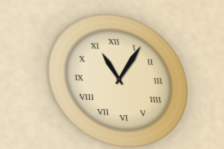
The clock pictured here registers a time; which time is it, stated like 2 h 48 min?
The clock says 11 h 06 min
